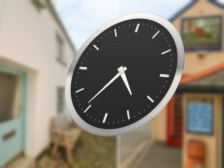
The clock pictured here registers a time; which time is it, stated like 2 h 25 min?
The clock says 4 h 36 min
